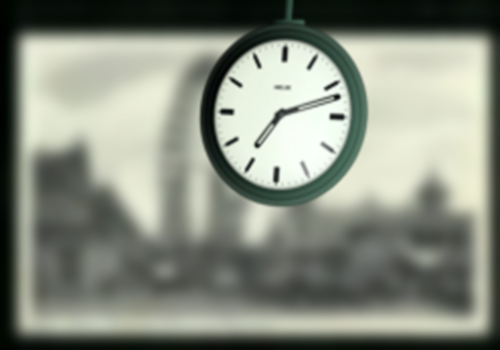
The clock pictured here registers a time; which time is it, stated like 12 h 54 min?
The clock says 7 h 12 min
